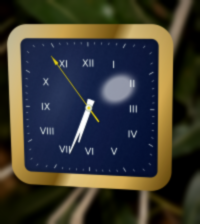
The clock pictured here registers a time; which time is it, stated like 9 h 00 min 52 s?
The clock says 6 h 33 min 54 s
